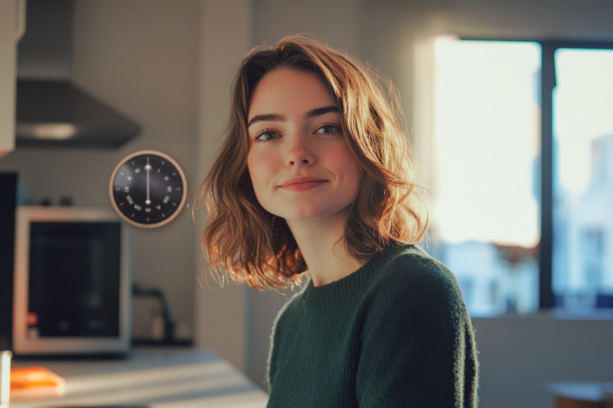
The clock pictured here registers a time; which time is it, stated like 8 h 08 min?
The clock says 6 h 00 min
